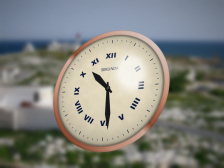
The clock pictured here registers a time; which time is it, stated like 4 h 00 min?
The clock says 10 h 29 min
